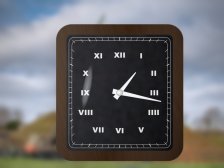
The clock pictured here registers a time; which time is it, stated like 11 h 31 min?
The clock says 1 h 17 min
